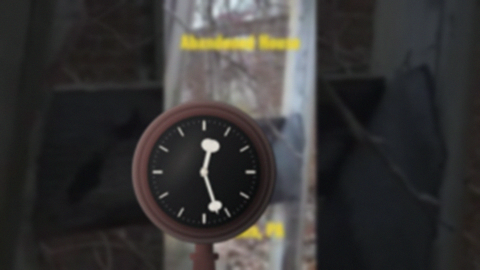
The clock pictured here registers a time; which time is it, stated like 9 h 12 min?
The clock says 12 h 27 min
